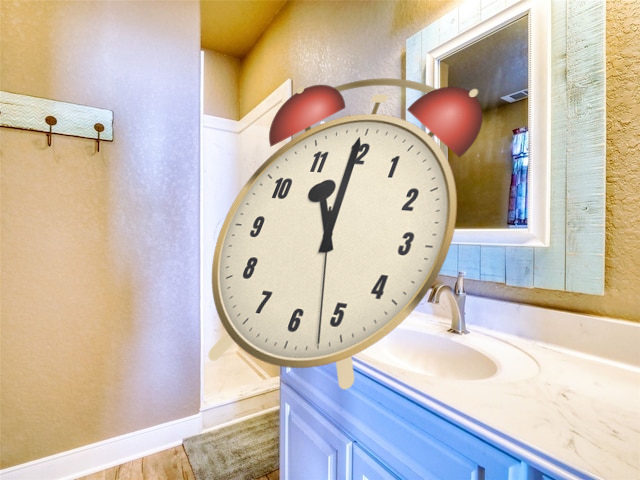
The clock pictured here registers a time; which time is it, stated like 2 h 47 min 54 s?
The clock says 10 h 59 min 27 s
